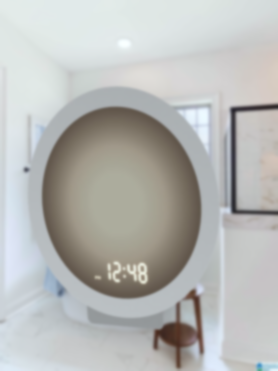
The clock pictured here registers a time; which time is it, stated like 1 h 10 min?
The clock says 12 h 48 min
